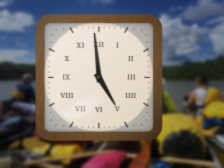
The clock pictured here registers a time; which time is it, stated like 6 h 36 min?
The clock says 4 h 59 min
